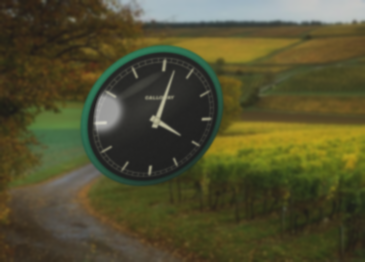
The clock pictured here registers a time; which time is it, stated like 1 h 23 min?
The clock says 4 h 02 min
